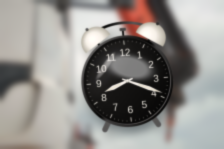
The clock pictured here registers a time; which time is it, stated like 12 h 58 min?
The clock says 8 h 19 min
